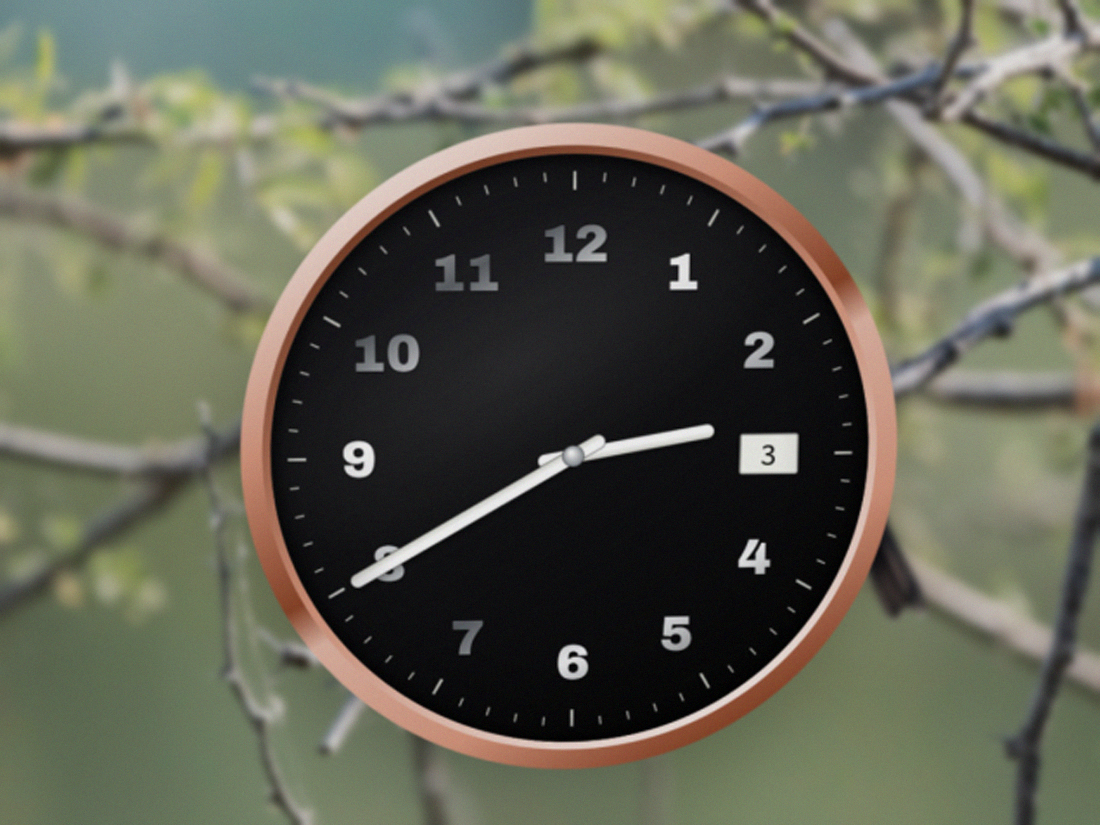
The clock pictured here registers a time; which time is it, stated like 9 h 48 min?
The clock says 2 h 40 min
